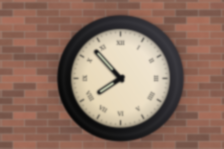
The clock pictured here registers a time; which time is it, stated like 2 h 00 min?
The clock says 7 h 53 min
